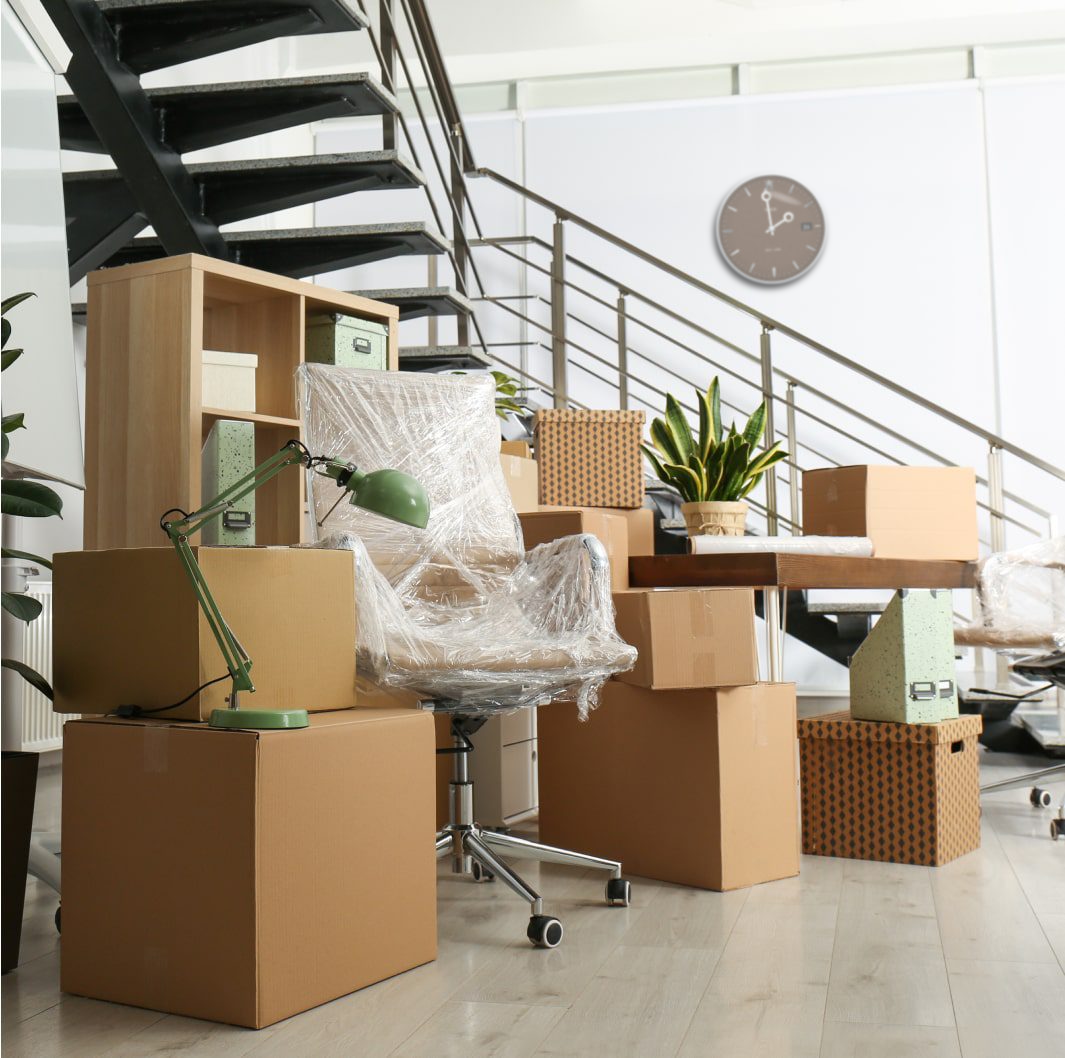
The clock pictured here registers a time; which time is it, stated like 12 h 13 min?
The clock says 1 h 59 min
